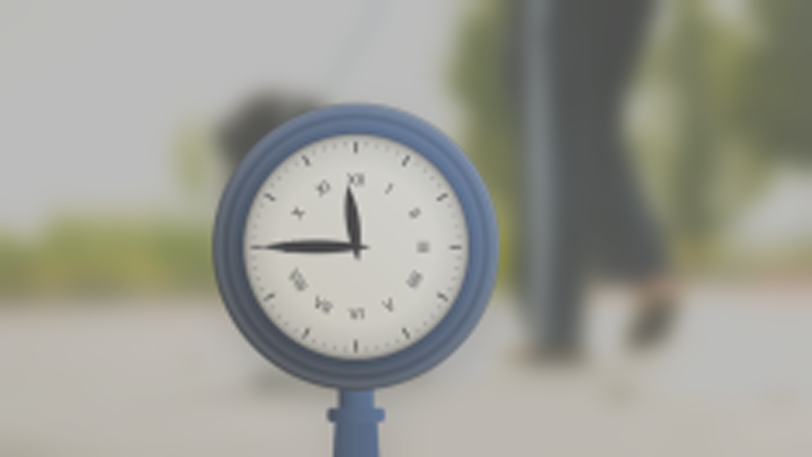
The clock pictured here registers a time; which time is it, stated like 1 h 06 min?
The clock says 11 h 45 min
